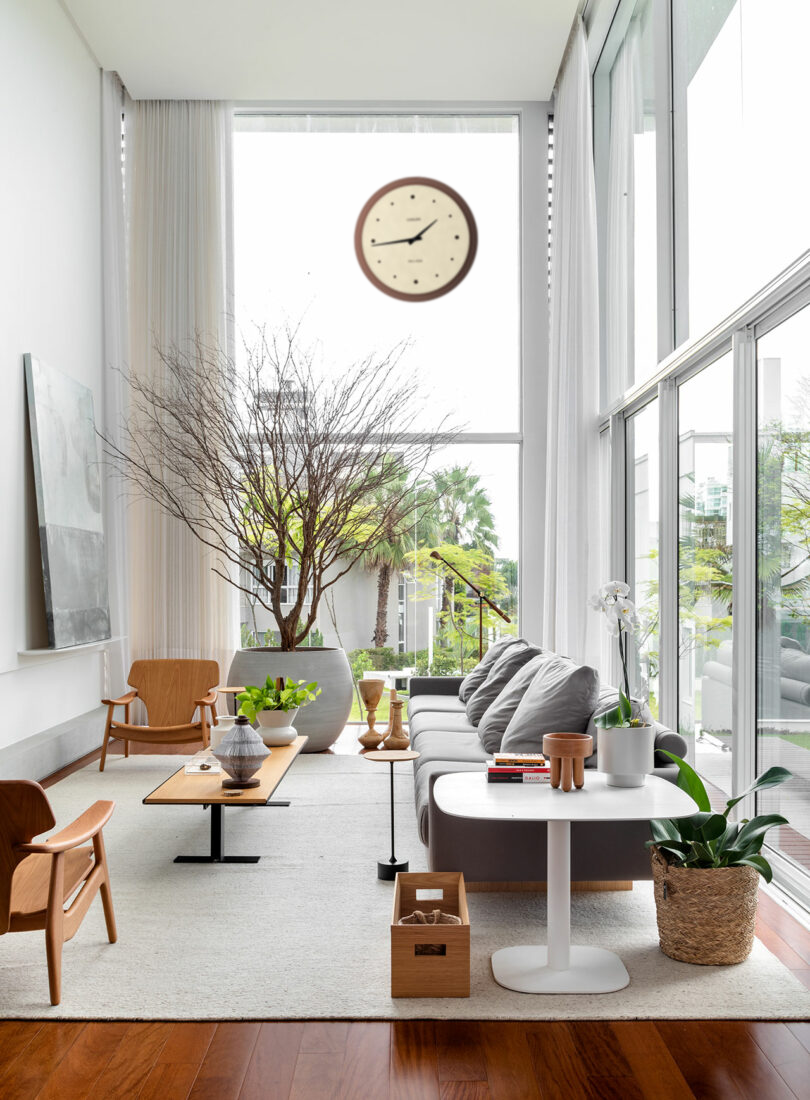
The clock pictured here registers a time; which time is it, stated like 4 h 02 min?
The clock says 1 h 44 min
